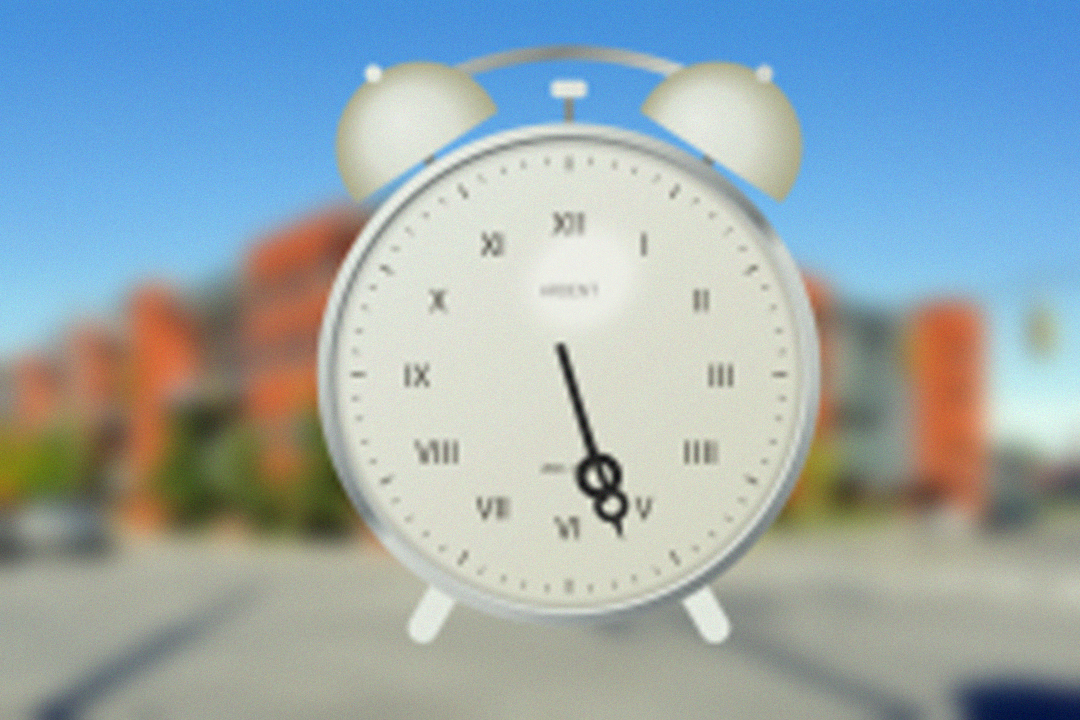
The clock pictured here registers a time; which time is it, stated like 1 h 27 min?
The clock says 5 h 27 min
